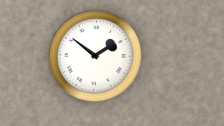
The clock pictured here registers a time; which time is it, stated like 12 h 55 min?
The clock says 1 h 51 min
